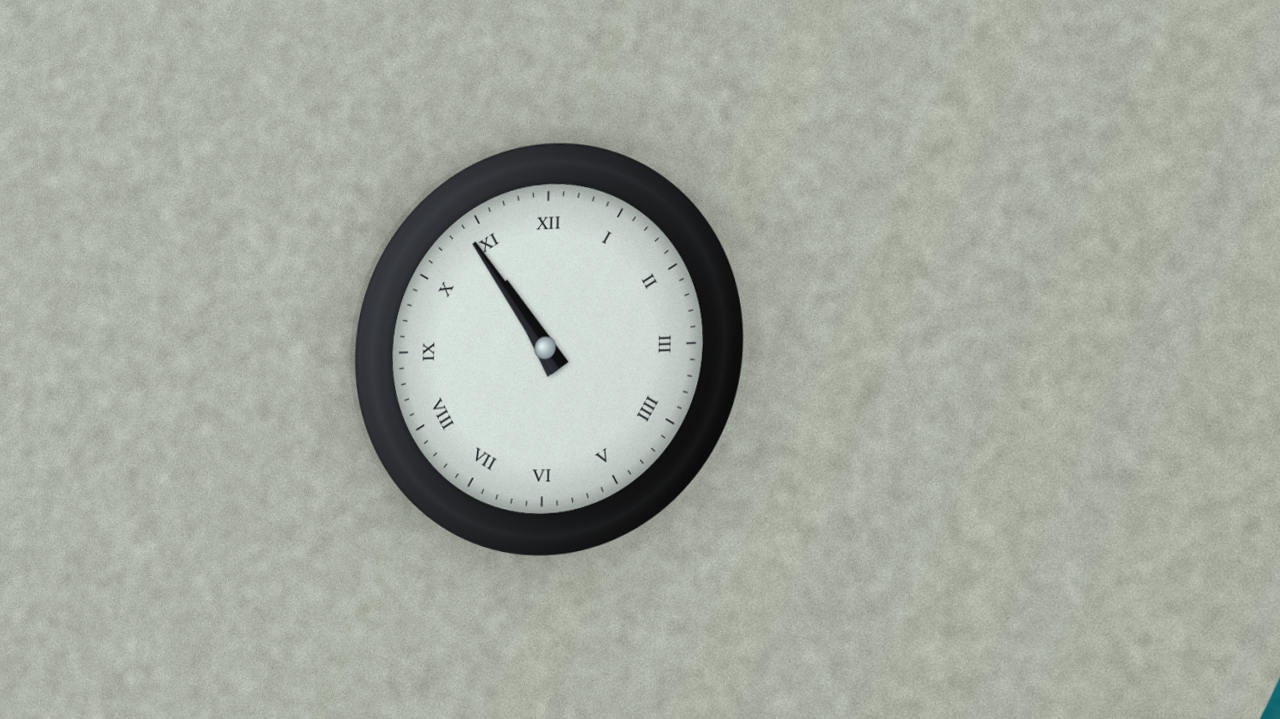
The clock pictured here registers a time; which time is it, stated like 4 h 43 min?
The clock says 10 h 54 min
